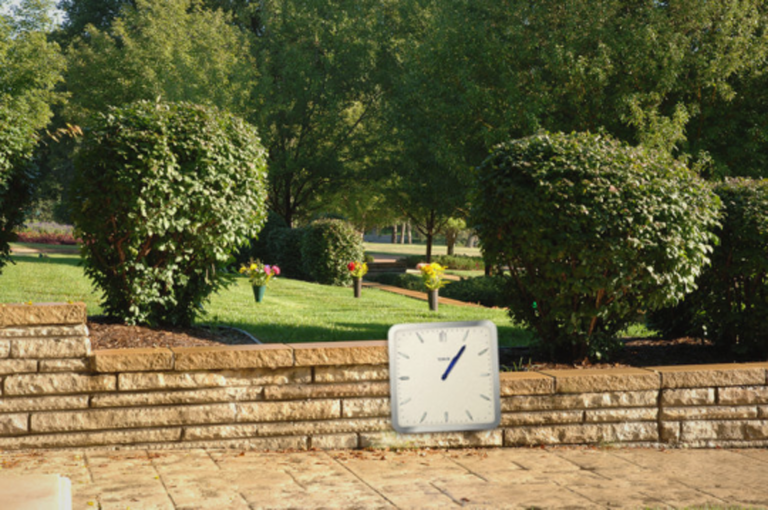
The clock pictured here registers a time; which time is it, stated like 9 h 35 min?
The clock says 1 h 06 min
